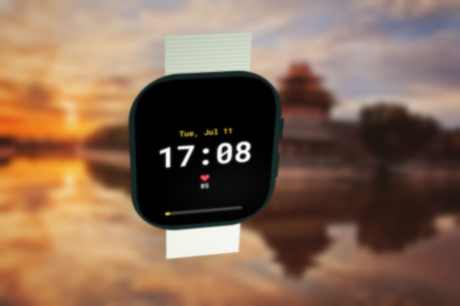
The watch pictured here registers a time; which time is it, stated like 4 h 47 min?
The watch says 17 h 08 min
